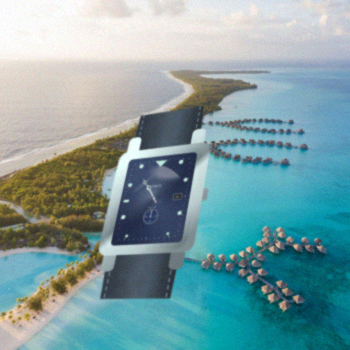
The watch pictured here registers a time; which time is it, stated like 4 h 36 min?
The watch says 10 h 54 min
